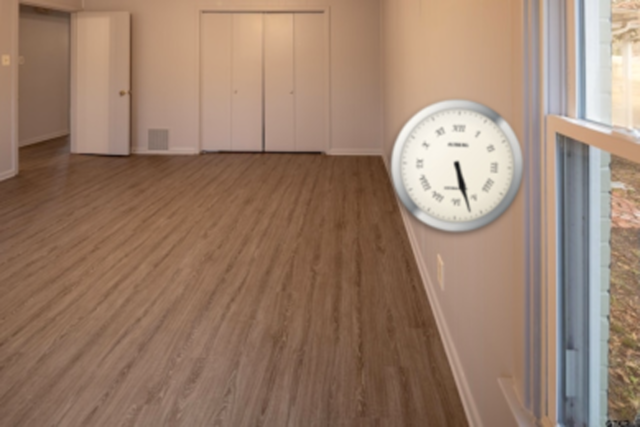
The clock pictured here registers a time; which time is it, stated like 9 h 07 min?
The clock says 5 h 27 min
